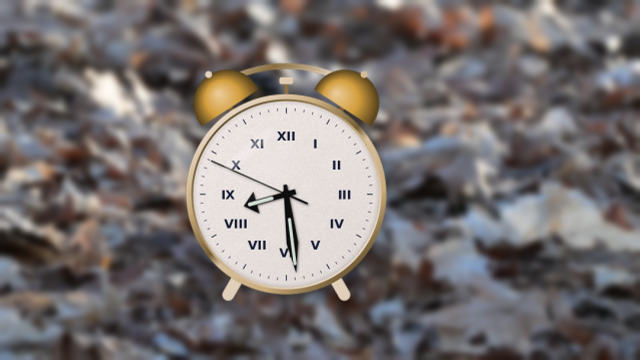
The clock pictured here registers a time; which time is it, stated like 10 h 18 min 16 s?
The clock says 8 h 28 min 49 s
